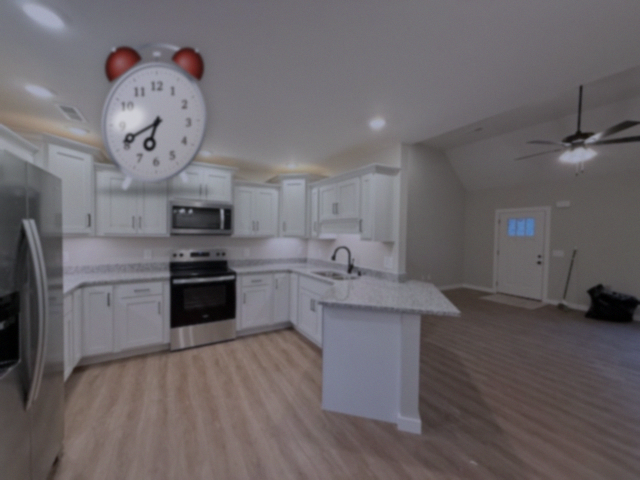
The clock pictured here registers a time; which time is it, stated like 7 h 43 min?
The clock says 6 h 41 min
